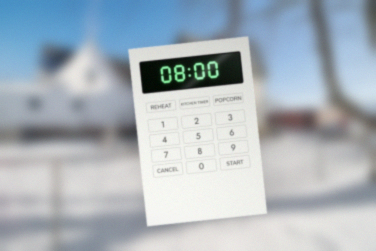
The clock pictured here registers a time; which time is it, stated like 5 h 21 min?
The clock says 8 h 00 min
